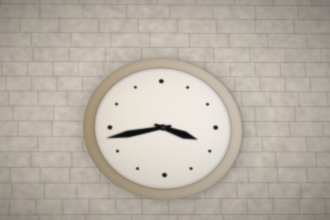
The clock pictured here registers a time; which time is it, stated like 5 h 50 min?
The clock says 3 h 43 min
